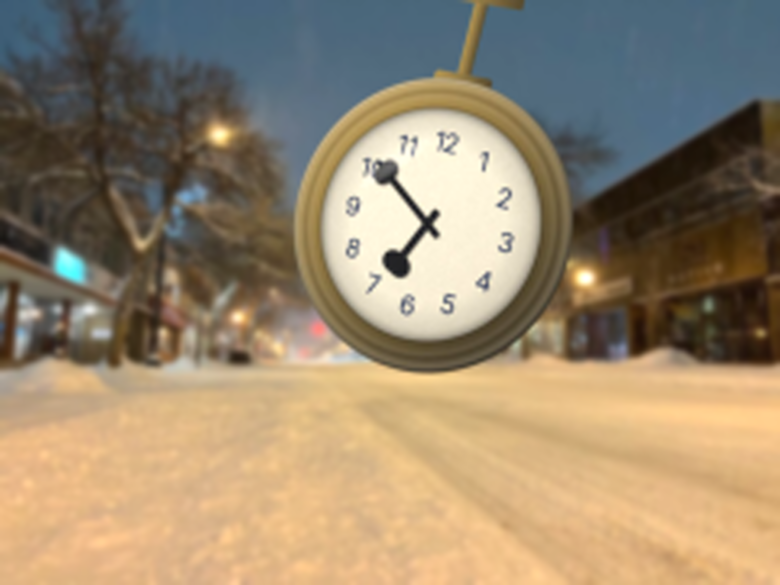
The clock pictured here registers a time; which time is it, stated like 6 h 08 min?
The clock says 6 h 51 min
